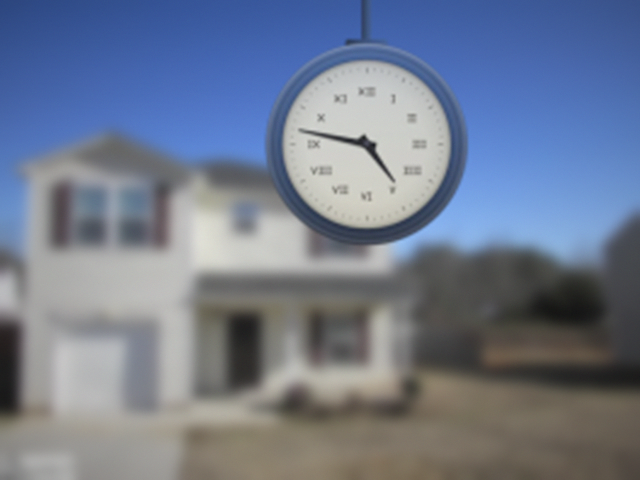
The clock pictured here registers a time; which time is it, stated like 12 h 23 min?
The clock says 4 h 47 min
